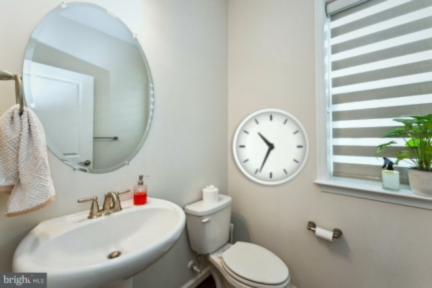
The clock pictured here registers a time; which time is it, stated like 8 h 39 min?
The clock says 10 h 34 min
